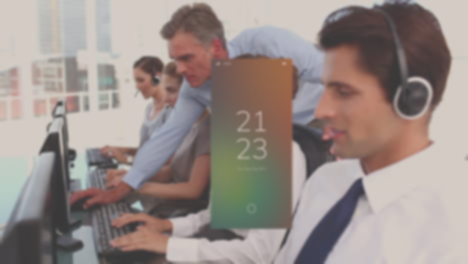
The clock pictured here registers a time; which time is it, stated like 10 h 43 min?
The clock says 21 h 23 min
